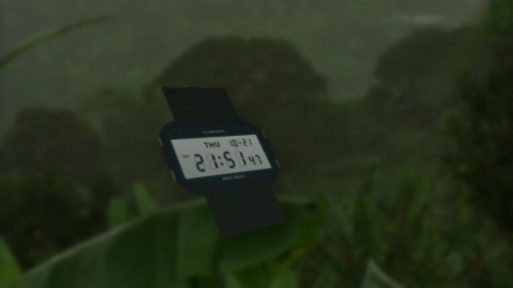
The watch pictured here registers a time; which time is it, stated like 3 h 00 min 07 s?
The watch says 21 h 51 min 47 s
